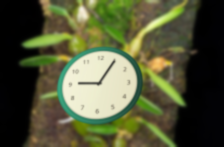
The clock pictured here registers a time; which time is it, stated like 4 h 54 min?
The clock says 9 h 05 min
